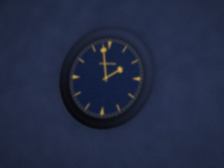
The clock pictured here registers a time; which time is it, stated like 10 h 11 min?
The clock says 1 h 58 min
